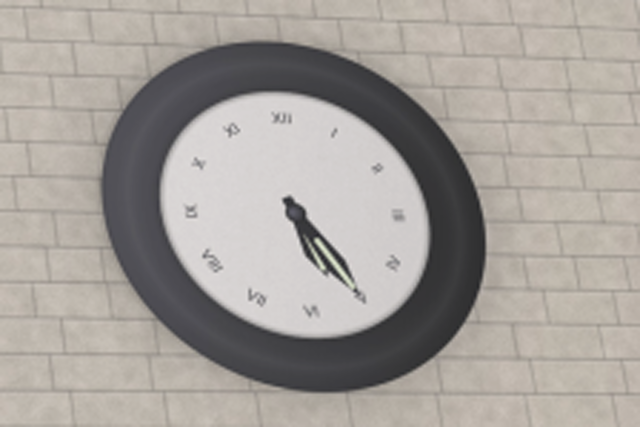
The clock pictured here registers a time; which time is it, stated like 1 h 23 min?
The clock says 5 h 25 min
